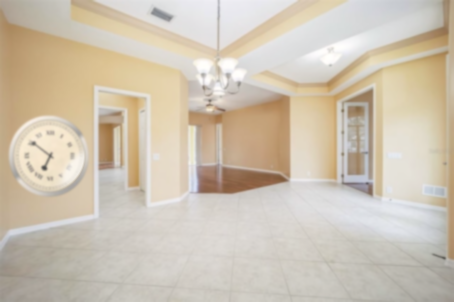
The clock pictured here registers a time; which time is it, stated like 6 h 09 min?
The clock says 6 h 51 min
